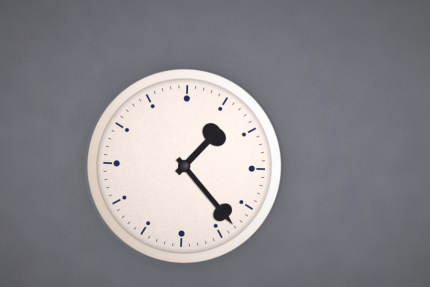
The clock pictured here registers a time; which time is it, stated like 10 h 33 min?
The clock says 1 h 23 min
